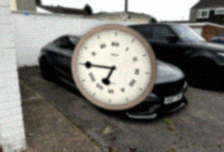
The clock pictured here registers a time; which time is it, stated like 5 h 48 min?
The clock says 6 h 45 min
